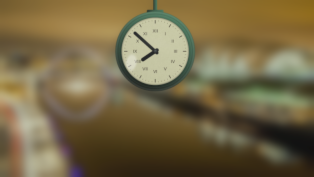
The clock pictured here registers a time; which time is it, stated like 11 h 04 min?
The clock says 7 h 52 min
